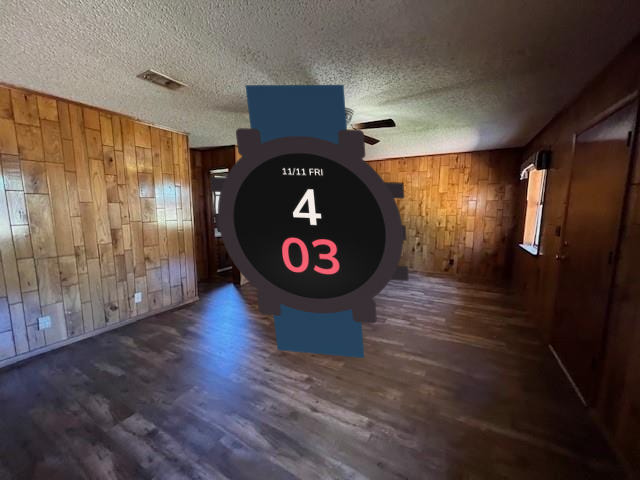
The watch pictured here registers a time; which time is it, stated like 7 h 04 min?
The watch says 4 h 03 min
